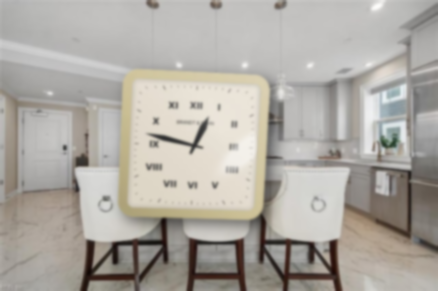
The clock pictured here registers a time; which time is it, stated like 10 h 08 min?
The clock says 12 h 47 min
